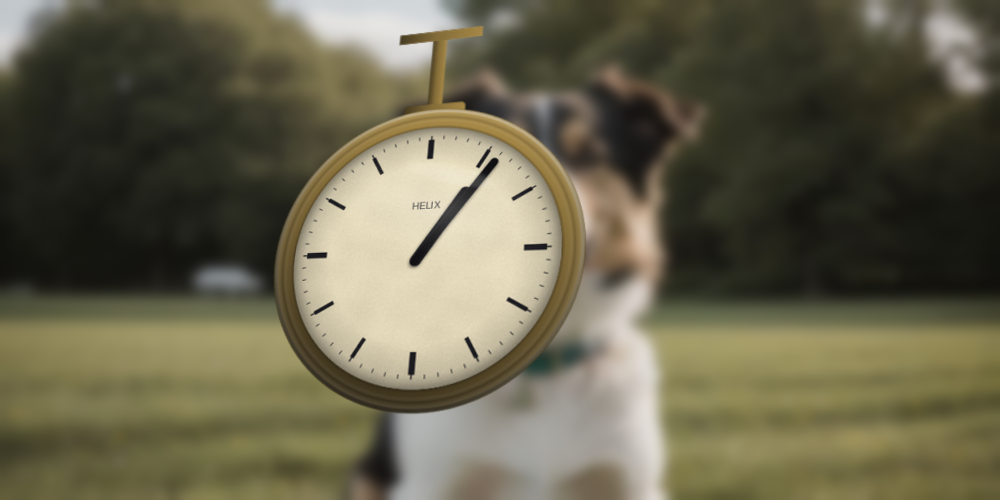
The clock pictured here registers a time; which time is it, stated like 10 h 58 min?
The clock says 1 h 06 min
